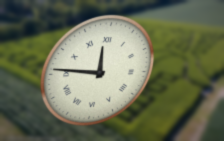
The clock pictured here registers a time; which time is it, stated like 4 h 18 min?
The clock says 11 h 46 min
